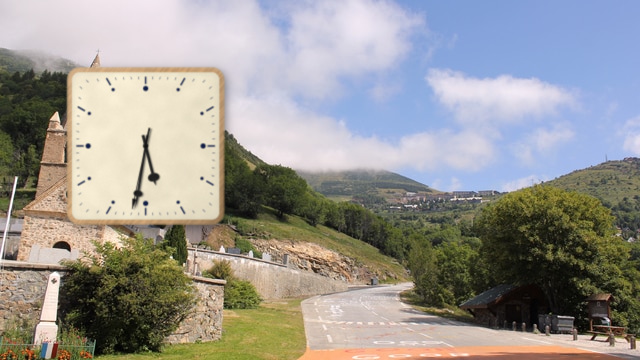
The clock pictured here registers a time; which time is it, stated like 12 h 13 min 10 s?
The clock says 5 h 31 min 32 s
